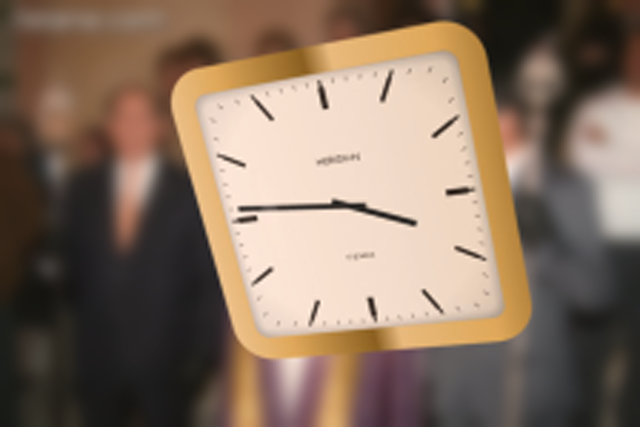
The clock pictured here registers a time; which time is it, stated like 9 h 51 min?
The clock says 3 h 46 min
